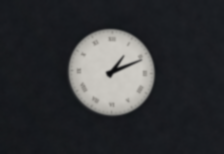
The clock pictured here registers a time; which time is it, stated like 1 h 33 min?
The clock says 1 h 11 min
